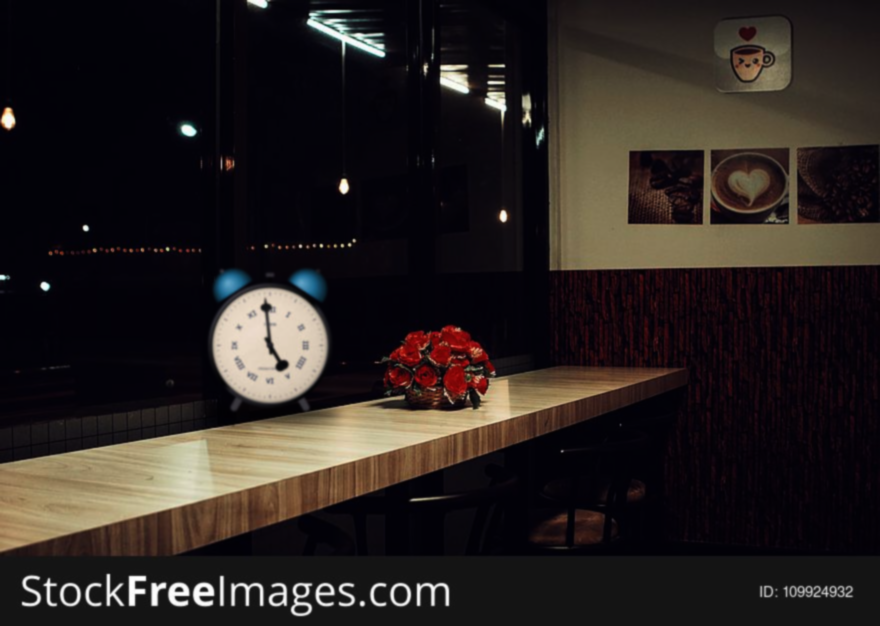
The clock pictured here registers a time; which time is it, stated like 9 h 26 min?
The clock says 4 h 59 min
